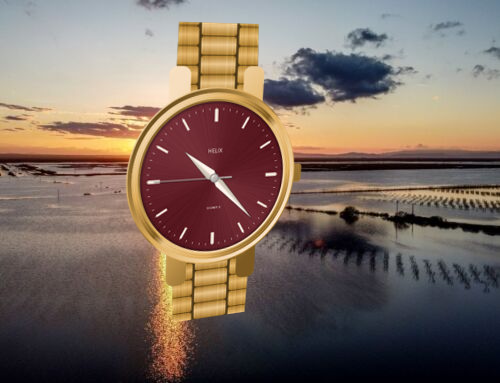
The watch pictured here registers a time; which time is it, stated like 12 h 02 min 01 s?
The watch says 10 h 22 min 45 s
